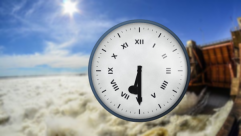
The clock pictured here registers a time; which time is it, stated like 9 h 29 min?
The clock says 6 h 30 min
